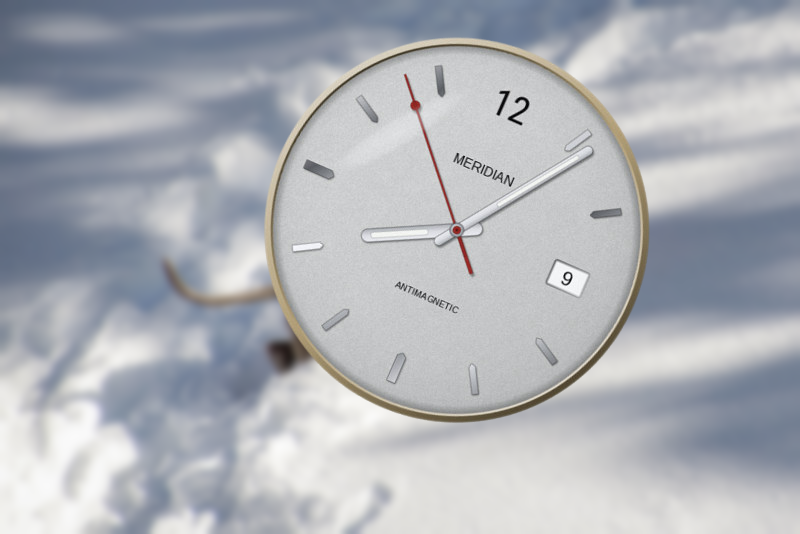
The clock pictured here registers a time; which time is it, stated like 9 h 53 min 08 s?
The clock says 8 h 05 min 53 s
